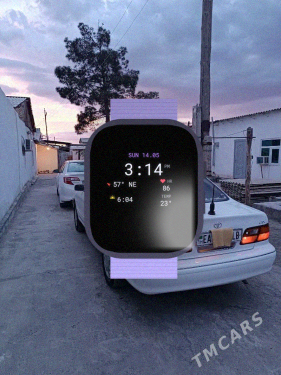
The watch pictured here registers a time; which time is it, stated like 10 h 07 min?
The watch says 3 h 14 min
